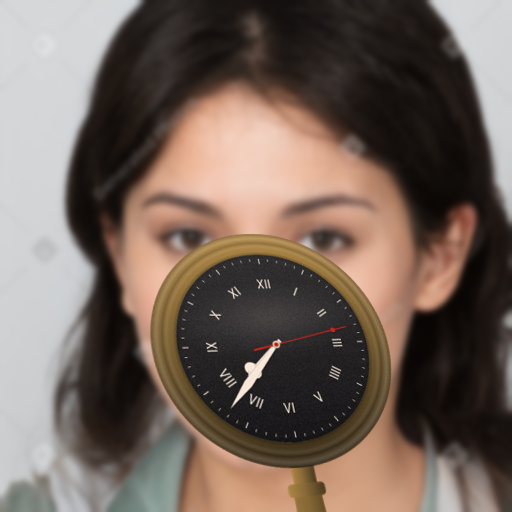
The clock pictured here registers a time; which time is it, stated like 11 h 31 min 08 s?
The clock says 7 h 37 min 13 s
